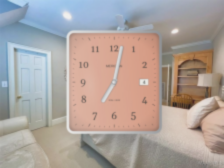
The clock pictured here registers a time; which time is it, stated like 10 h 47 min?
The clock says 7 h 02 min
